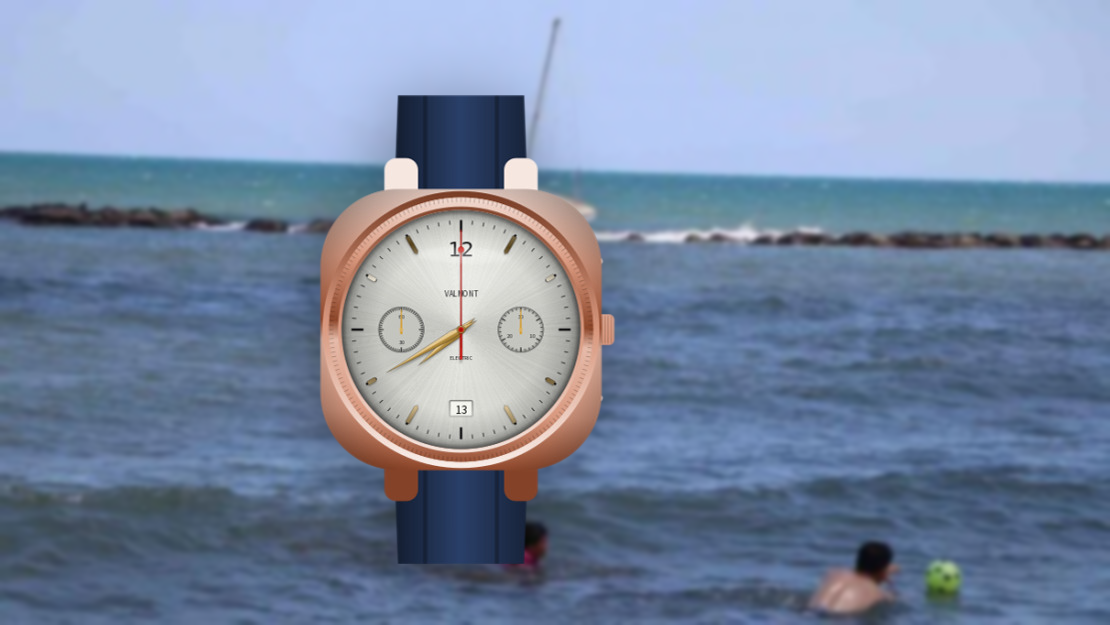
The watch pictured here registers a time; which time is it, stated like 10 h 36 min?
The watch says 7 h 40 min
